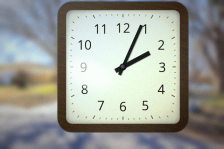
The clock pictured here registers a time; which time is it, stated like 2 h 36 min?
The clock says 2 h 04 min
